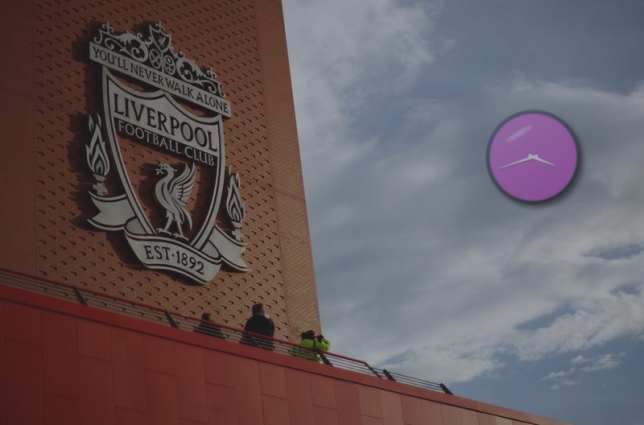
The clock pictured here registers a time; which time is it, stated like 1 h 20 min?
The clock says 3 h 42 min
